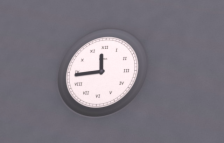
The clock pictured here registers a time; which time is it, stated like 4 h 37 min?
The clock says 11 h 44 min
